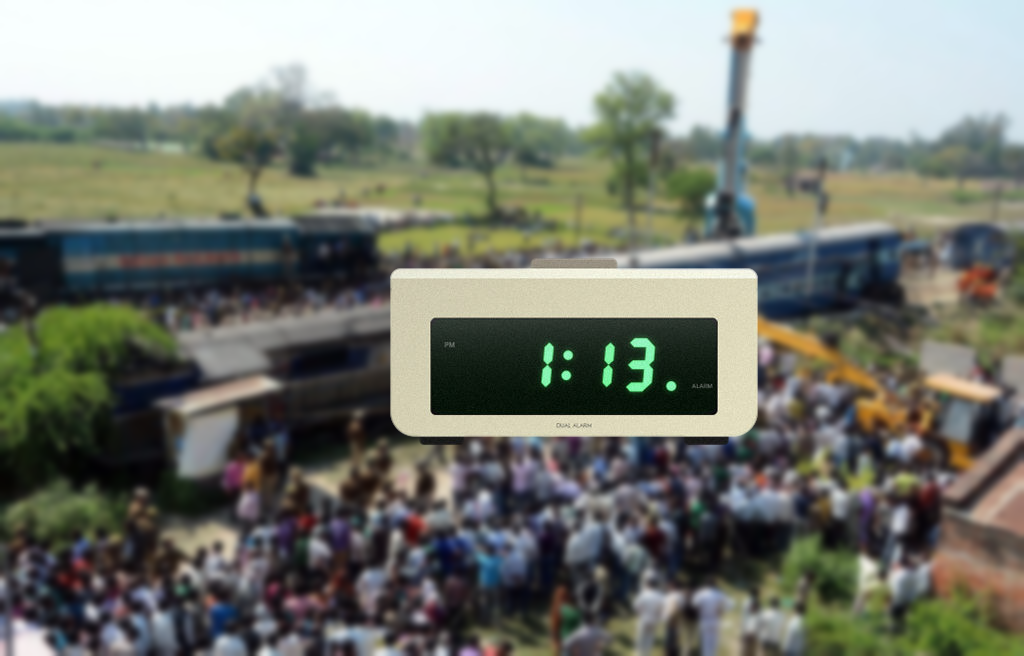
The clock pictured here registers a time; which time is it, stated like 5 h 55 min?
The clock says 1 h 13 min
